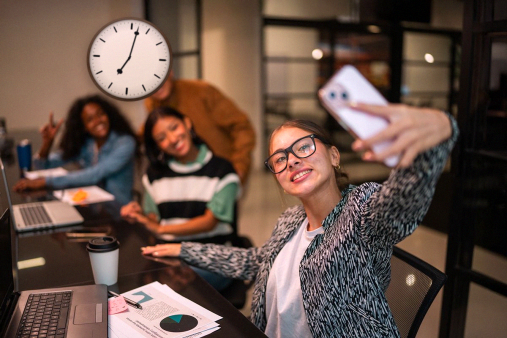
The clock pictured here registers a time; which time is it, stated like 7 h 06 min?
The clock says 7 h 02 min
